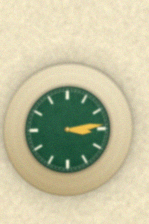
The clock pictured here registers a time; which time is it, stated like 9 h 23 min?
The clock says 3 h 14 min
